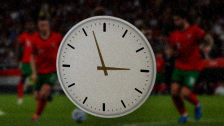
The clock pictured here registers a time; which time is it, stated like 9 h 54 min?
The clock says 2 h 57 min
